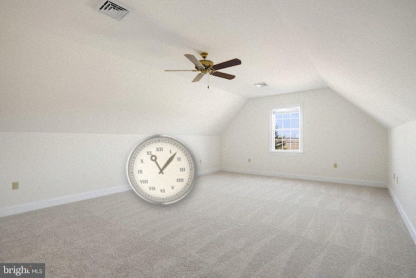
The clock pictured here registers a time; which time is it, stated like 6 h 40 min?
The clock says 11 h 07 min
